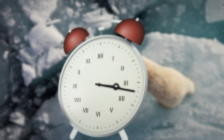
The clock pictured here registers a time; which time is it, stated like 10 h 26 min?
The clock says 3 h 17 min
